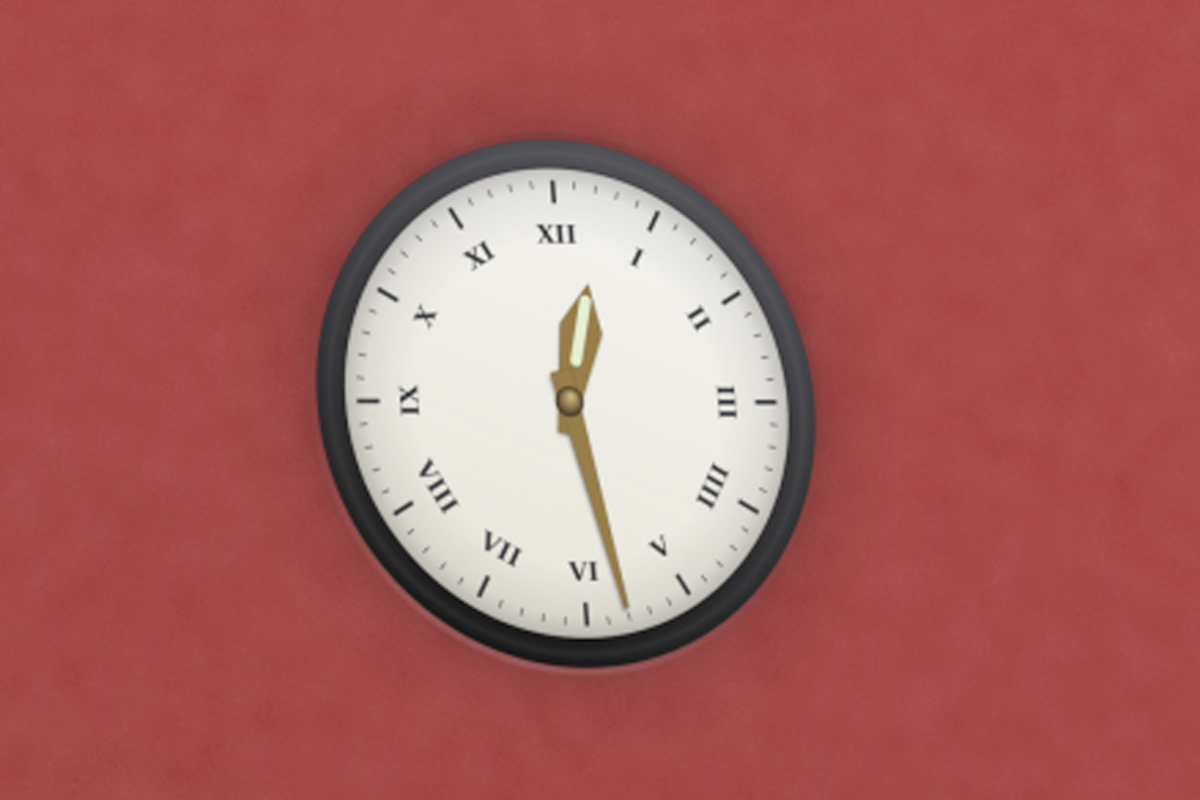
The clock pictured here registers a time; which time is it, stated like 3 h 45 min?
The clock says 12 h 28 min
